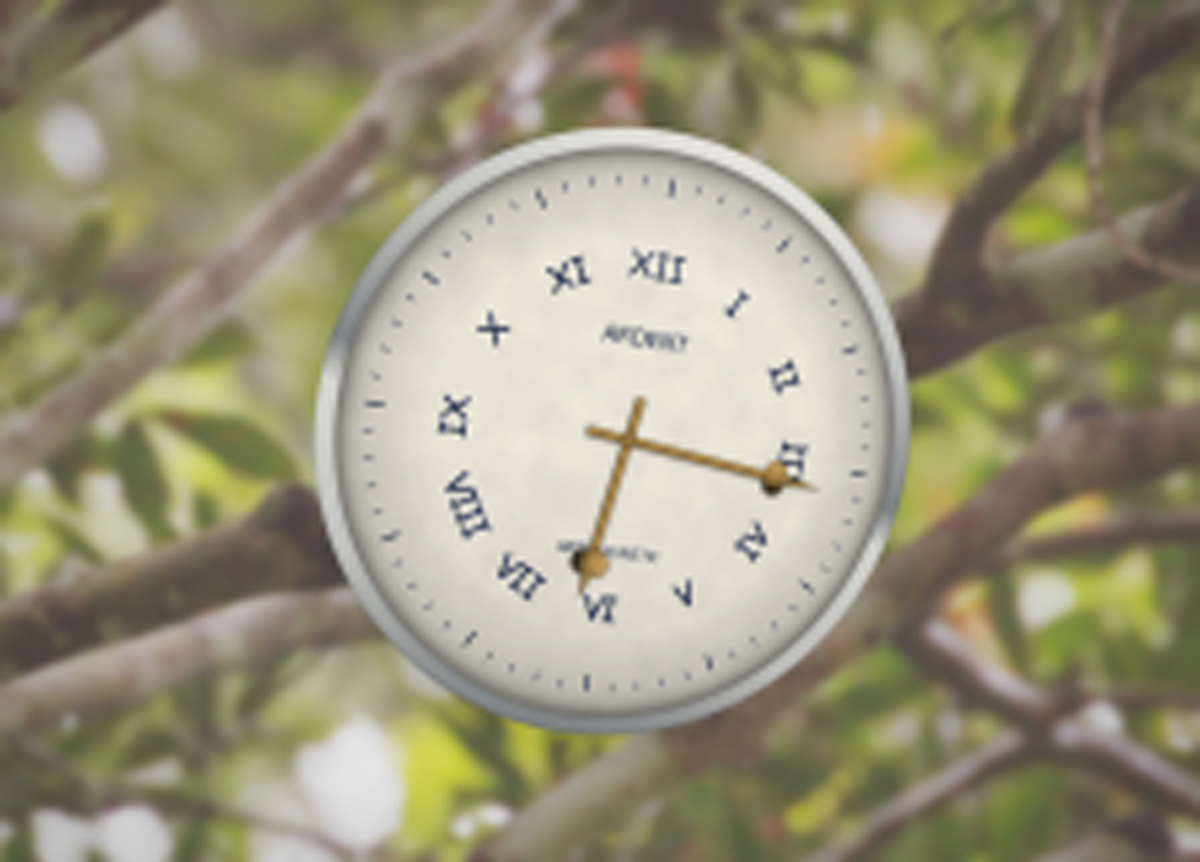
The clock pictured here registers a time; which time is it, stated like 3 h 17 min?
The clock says 6 h 16 min
